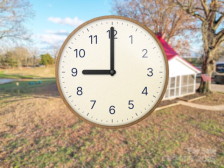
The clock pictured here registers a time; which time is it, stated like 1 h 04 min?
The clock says 9 h 00 min
